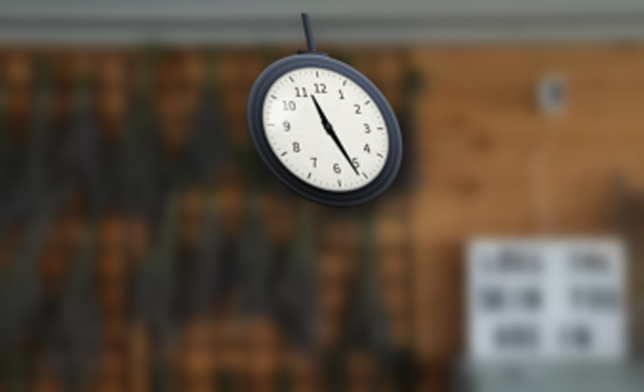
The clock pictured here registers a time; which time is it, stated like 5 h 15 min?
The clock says 11 h 26 min
